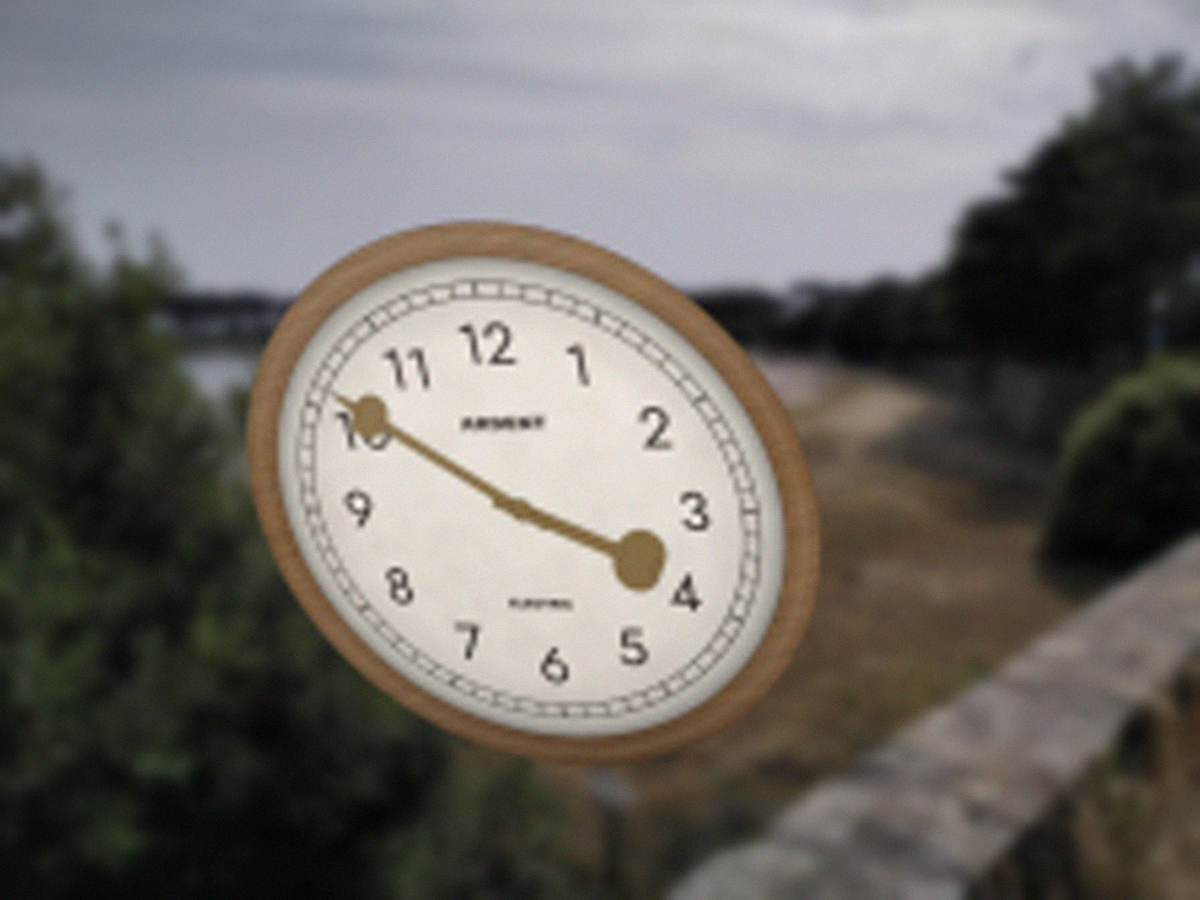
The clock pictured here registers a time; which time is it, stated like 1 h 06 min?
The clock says 3 h 51 min
